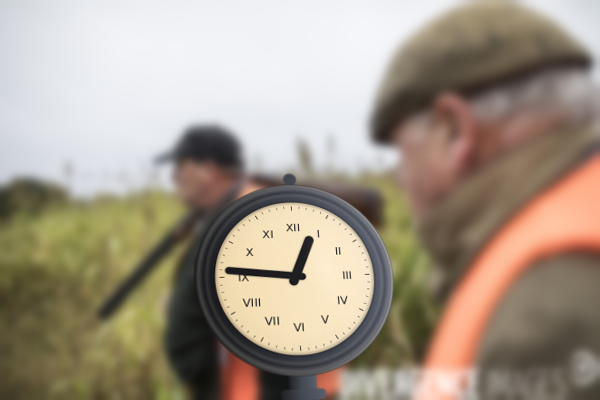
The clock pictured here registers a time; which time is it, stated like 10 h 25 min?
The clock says 12 h 46 min
